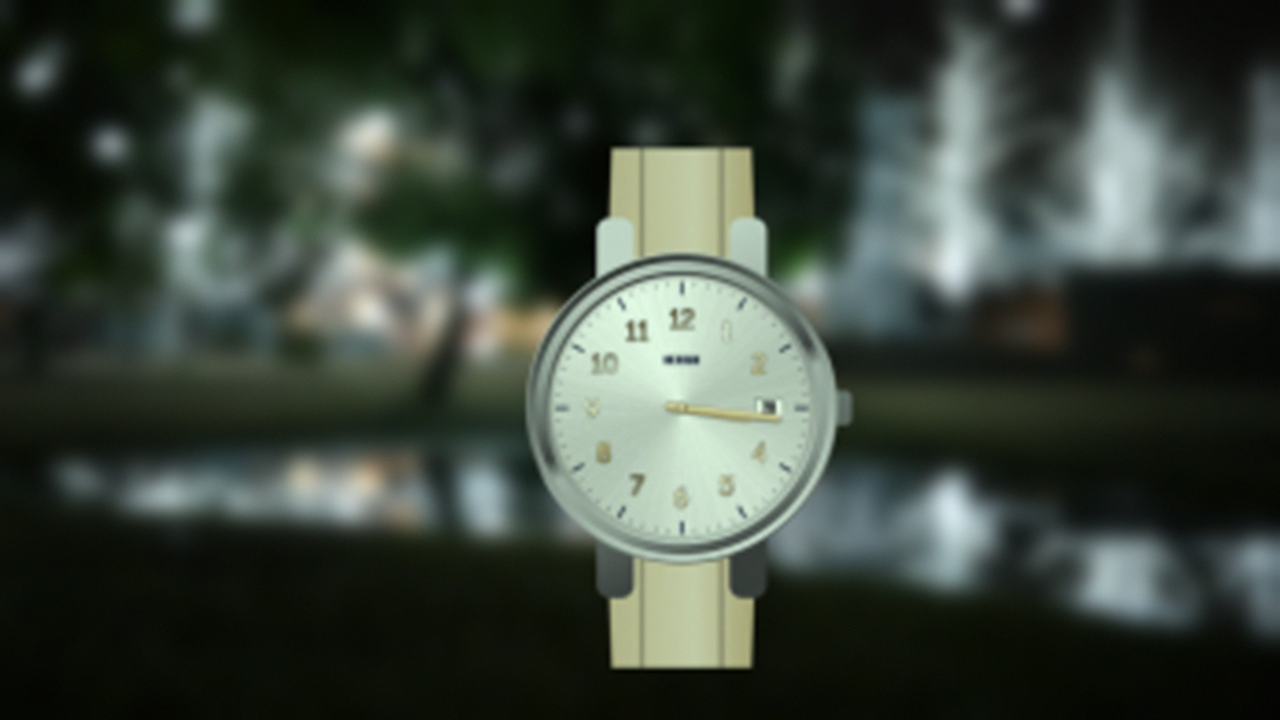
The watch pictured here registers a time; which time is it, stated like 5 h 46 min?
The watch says 3 h 16 min
